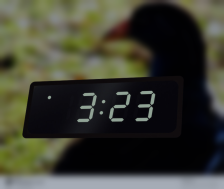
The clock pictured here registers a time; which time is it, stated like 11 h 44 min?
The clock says 3 h 23 min
